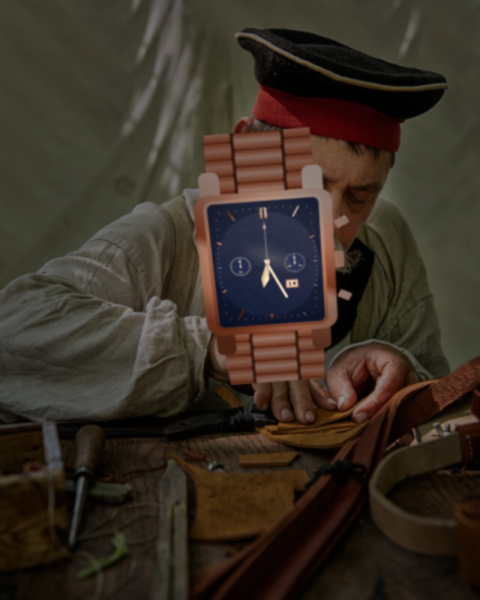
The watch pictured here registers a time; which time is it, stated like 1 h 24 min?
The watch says 6 h 26 min
